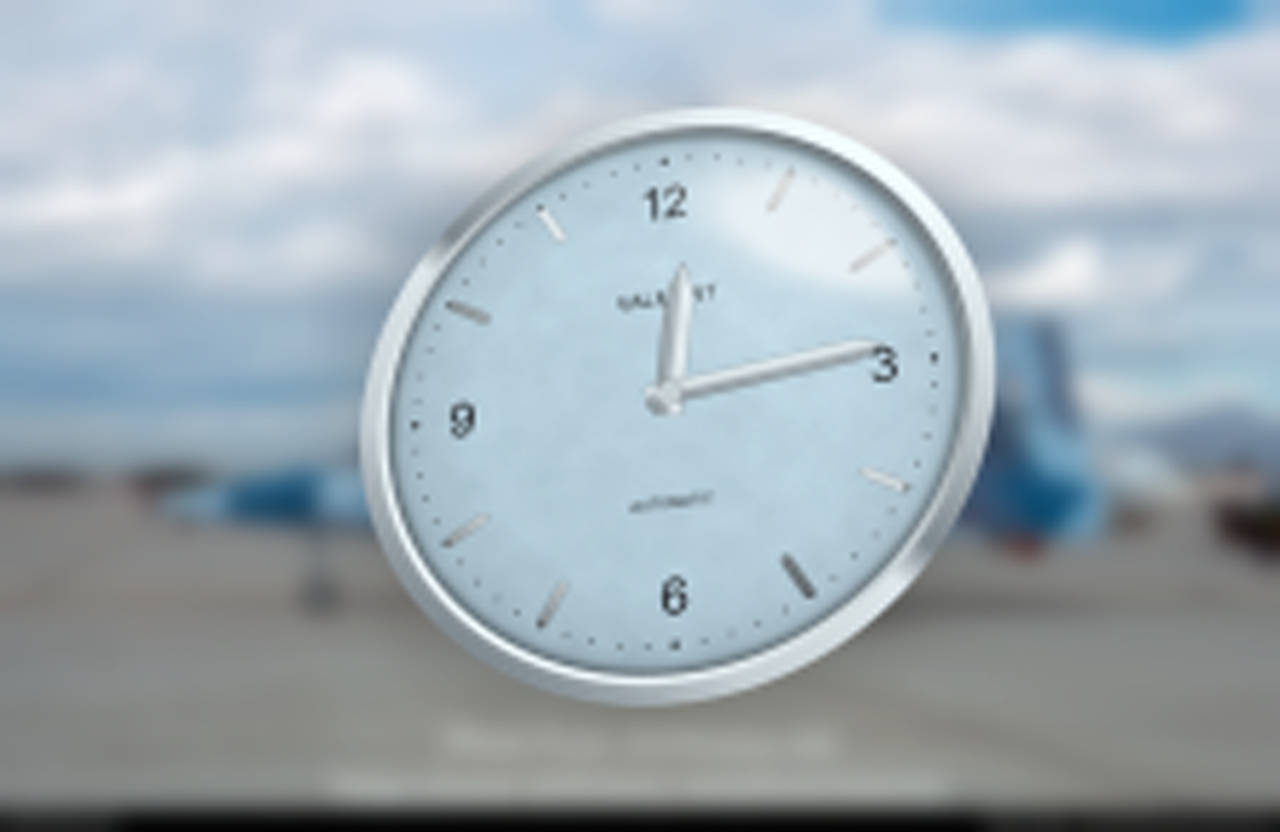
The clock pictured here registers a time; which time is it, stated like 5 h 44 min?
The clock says 12 h 14 min
